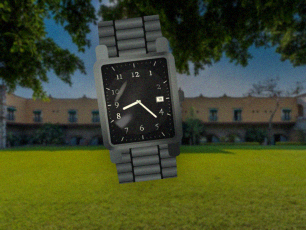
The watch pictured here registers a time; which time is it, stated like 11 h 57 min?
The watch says 8 h 23 min
